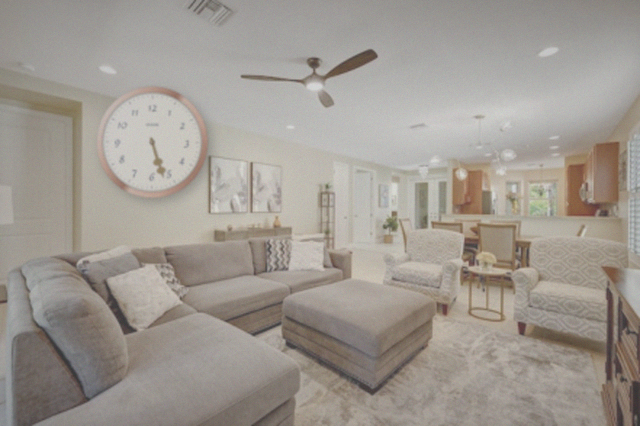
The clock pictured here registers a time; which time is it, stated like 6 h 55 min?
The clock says 5 h 27 min
